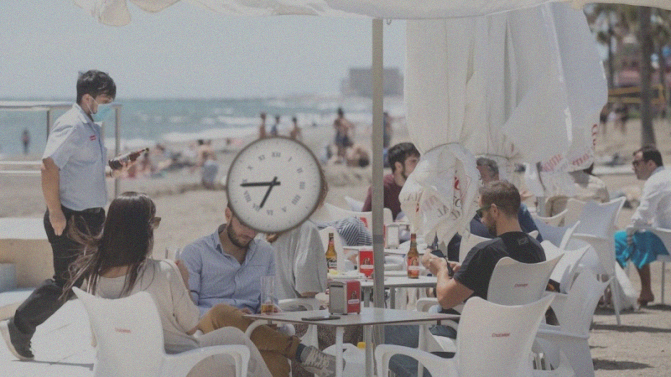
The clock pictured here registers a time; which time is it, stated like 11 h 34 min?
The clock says 6 h 44 min
